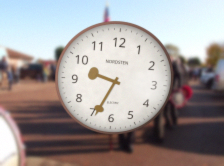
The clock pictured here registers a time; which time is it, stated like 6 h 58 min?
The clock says 9 h 34 min
